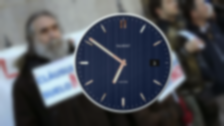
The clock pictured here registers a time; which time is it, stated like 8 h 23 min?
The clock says 6 h 51 min
